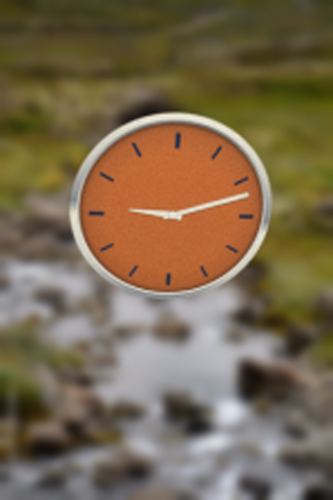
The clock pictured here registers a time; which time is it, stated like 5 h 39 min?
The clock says 9 h 12 min
